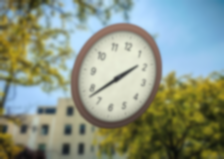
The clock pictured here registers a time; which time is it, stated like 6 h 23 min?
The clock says 1 h 38 min
